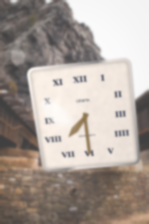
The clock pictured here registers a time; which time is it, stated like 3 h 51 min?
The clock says 7 h 30 min
